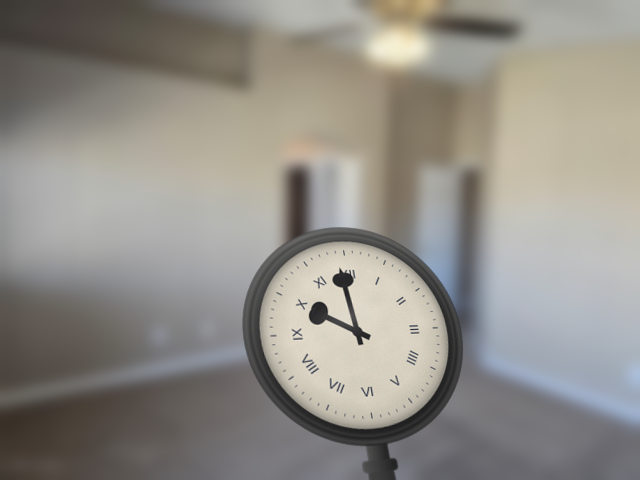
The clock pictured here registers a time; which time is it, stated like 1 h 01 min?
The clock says 9 h 59 min
